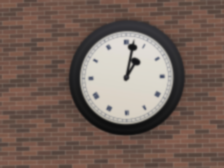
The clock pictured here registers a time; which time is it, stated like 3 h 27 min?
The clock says 1 h 02 min
